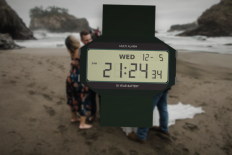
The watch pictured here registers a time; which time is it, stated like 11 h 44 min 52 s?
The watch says 21 h 24 min 34 s
